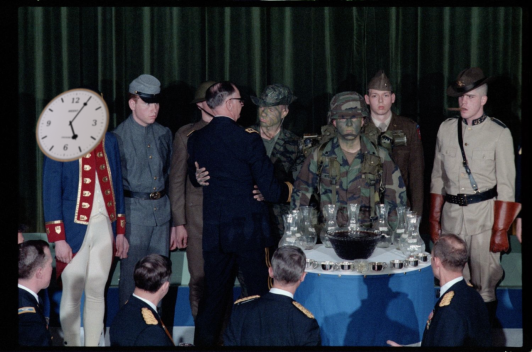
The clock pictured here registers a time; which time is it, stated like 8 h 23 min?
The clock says 5 h 05 min
